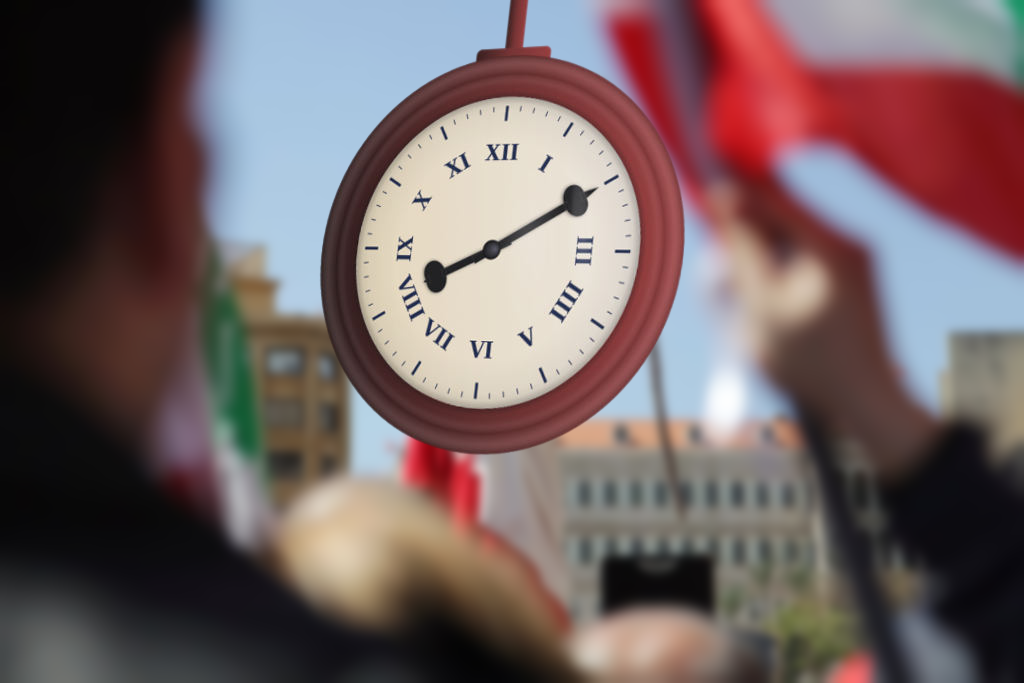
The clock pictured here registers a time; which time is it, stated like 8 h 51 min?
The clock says 8 h 10 min
